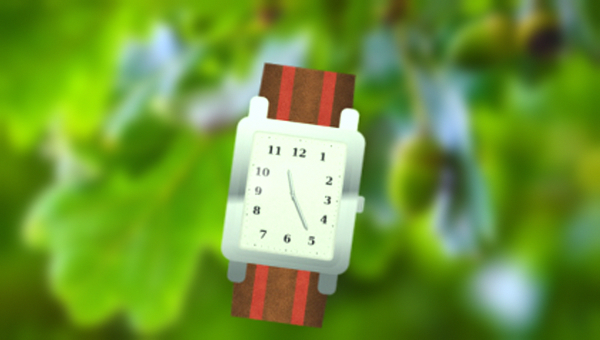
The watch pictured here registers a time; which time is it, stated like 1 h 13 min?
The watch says 11 h 25 min
